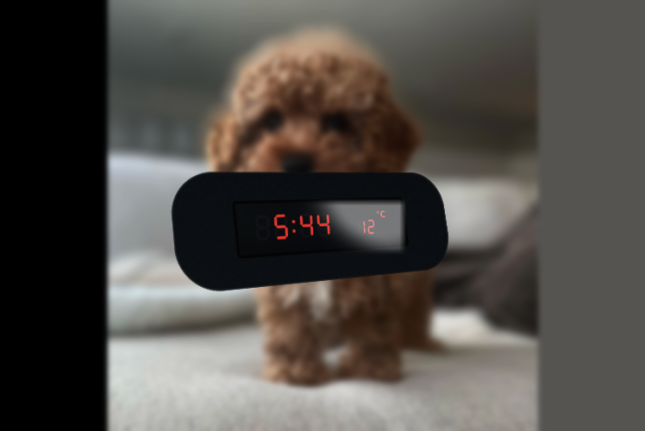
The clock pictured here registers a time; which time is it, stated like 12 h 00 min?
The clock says 5 h 44 min
